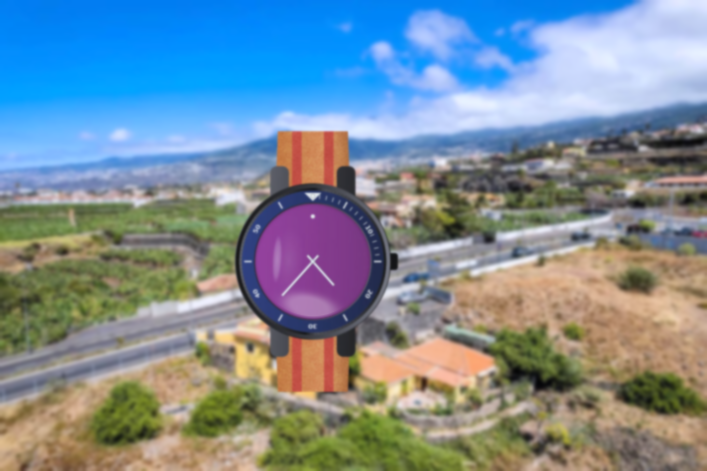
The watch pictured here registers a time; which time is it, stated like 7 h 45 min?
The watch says 4 h 37 min
